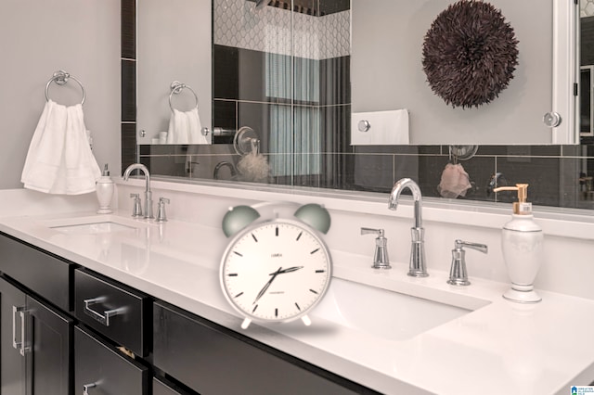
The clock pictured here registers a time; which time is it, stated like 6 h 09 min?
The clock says 2 h 36 min
